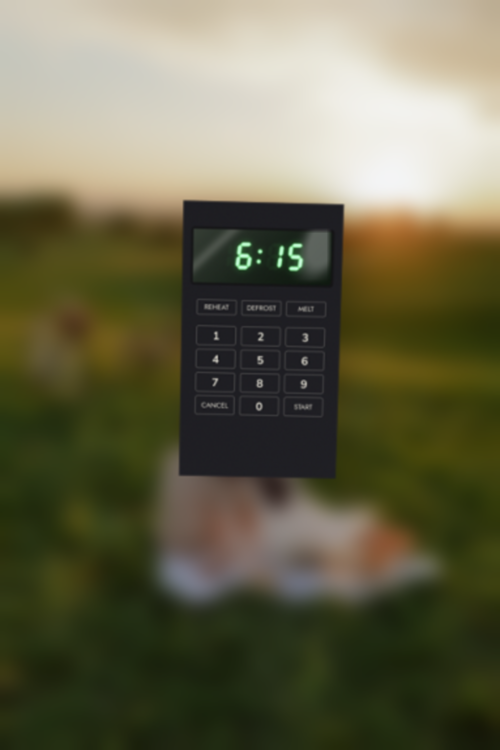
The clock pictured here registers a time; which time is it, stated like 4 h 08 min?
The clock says 6 h 15 min
